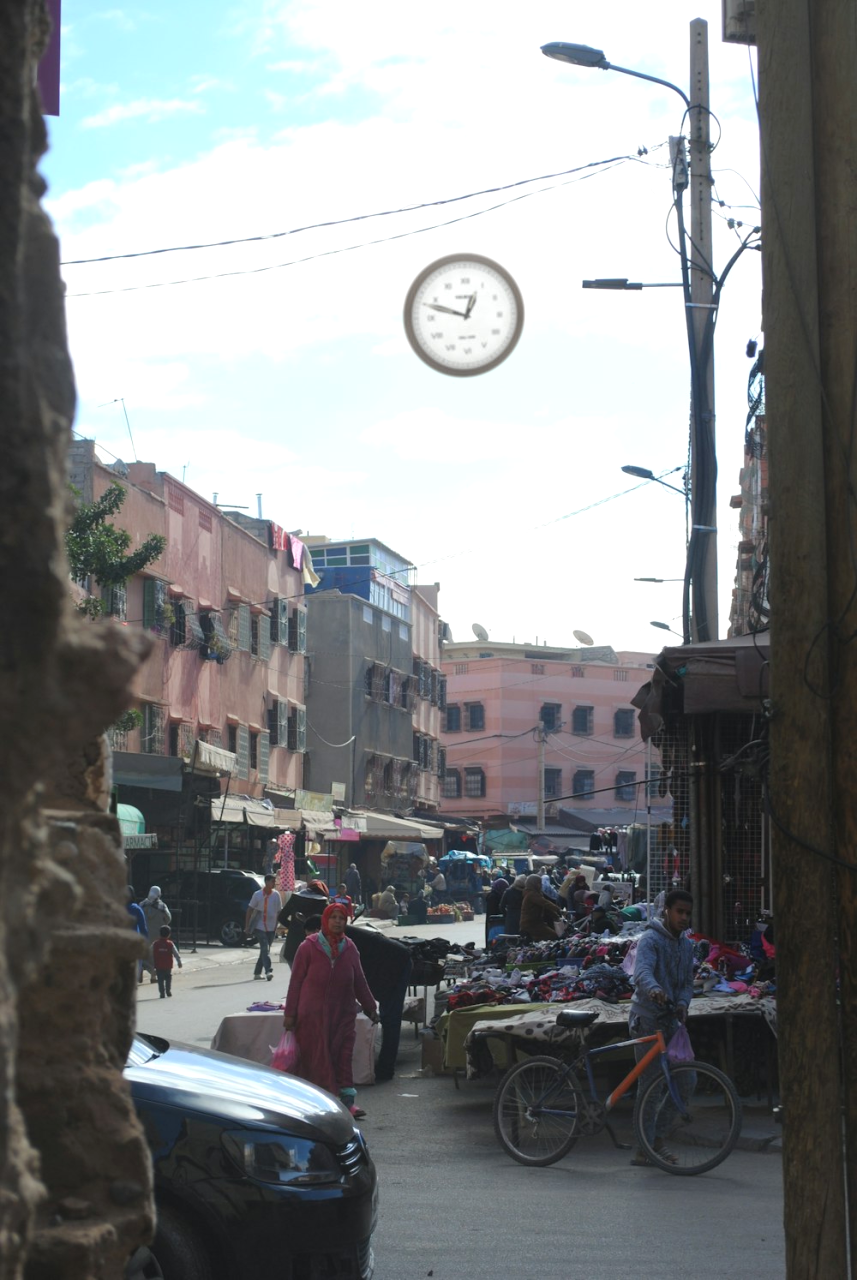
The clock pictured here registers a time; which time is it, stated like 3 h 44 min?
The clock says 12 h 48 min
